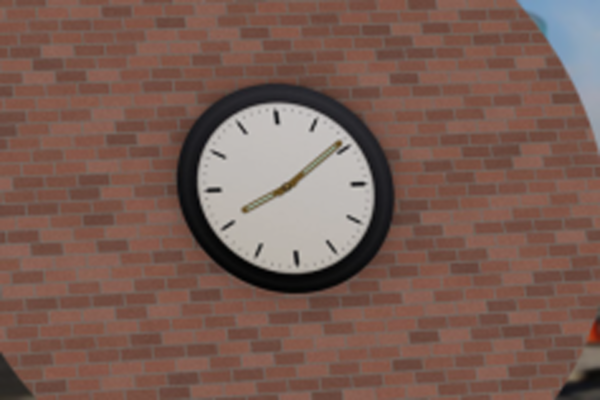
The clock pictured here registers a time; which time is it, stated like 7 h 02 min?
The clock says 8 h 09 min
